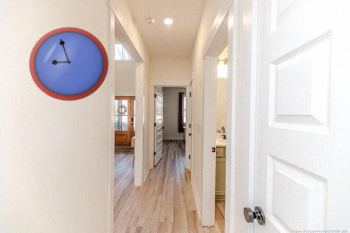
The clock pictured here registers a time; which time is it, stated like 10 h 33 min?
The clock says 8 h 57 min
